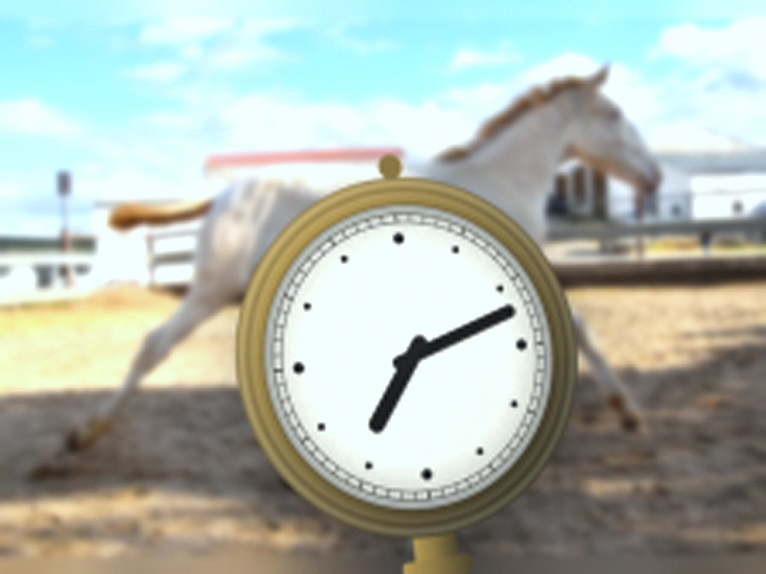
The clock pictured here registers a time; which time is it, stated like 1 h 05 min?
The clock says 7 h 12 min
